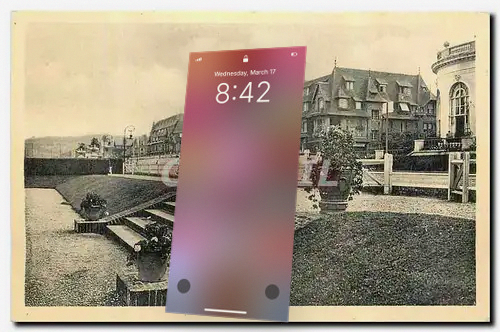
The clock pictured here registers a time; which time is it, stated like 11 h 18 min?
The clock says 8 h 42 min
